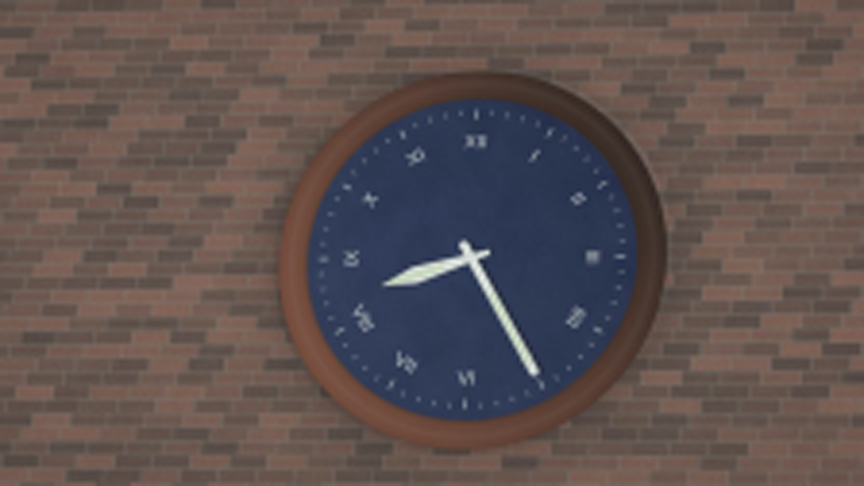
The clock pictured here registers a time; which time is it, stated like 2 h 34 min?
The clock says 8 h 25 min
